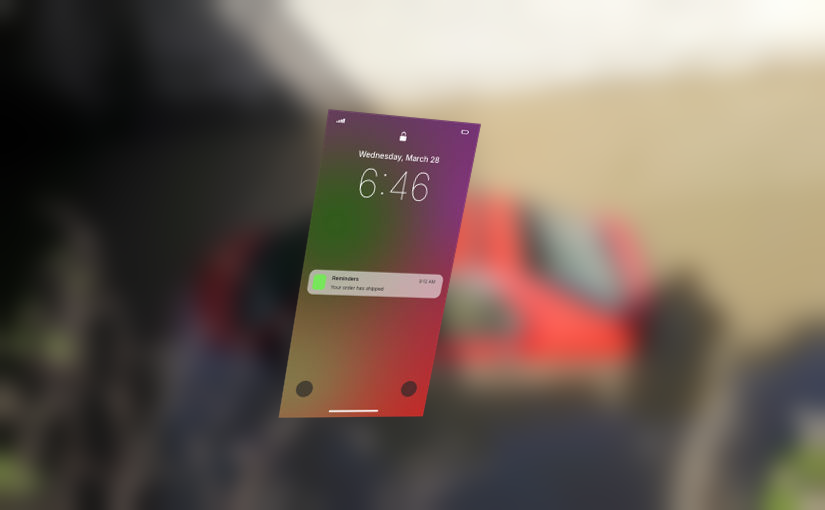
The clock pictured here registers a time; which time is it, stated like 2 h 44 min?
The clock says 6 h 46 min
